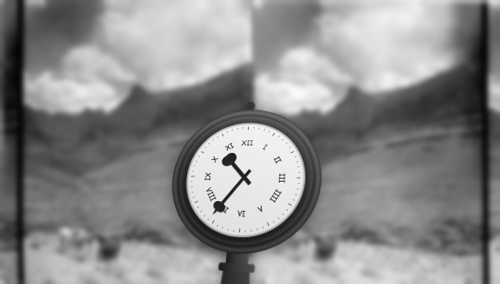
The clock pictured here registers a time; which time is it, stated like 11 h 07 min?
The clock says 10 h 36 min
